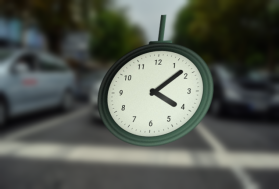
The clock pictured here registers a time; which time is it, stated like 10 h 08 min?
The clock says 4 h 08 min
